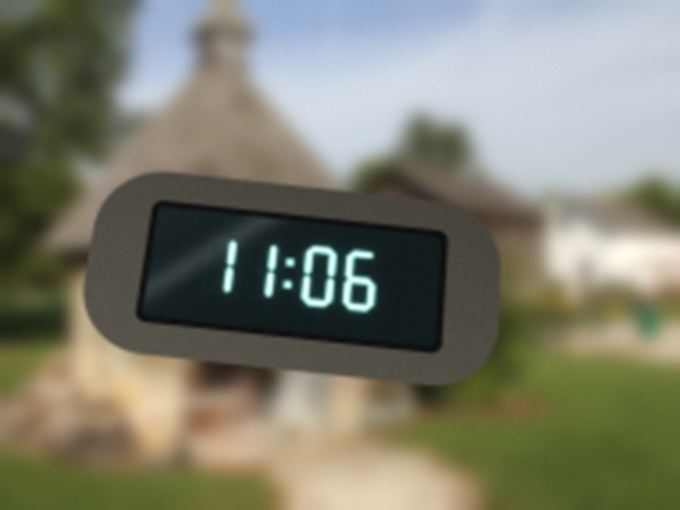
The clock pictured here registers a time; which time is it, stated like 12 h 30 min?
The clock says 11 h 06 min
